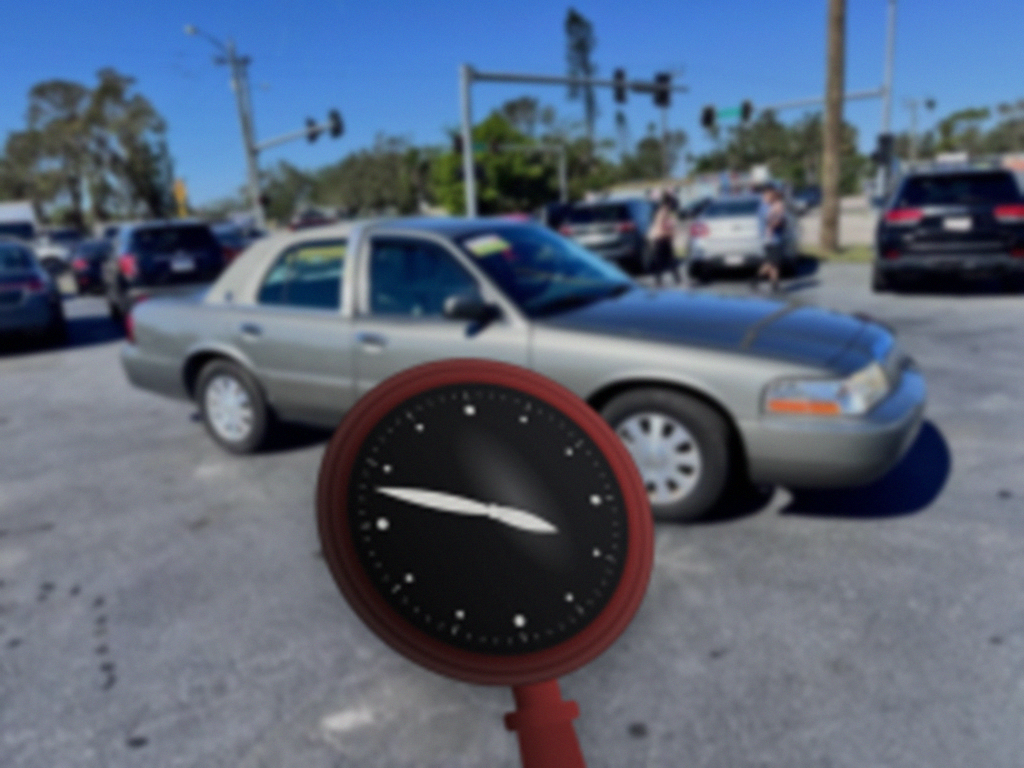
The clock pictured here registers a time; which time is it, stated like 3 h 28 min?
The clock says 3 h 48 min
